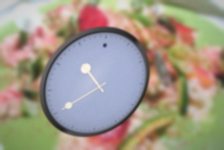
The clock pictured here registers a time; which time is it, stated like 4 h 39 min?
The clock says 10 h 40 min
